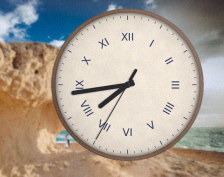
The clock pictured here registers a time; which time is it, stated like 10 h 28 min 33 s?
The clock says 7 h 43 min 35 s
